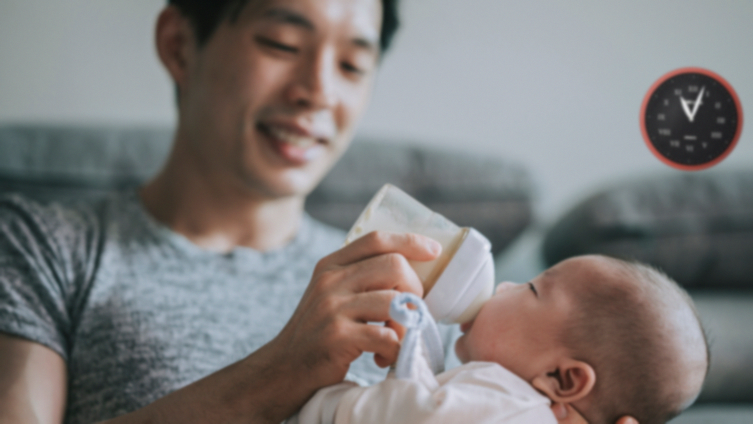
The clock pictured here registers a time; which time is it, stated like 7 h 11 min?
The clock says 11 h 03 min
